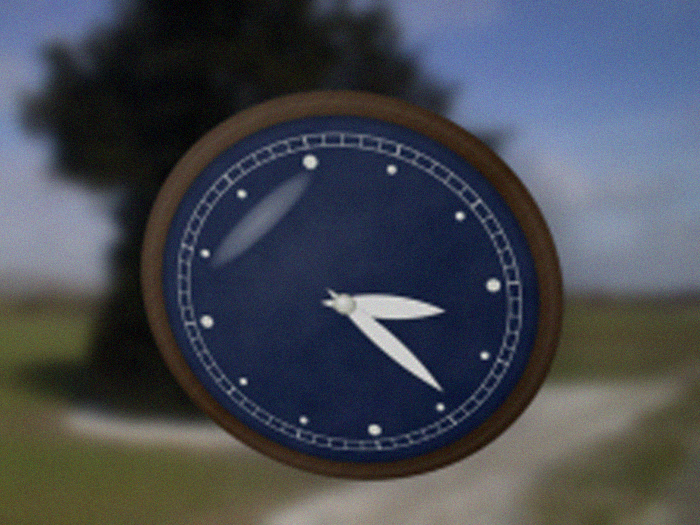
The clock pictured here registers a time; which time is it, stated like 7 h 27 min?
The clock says 3 h 24 min
